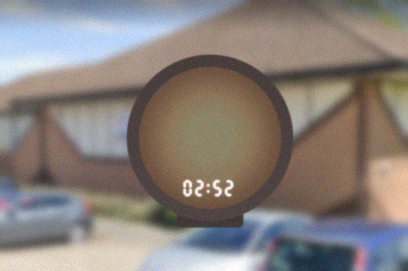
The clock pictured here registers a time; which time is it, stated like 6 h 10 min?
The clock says 2 h 52 min
